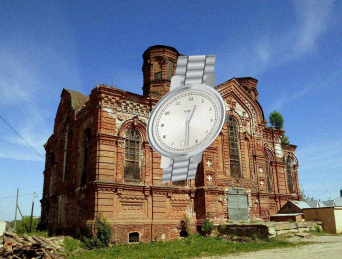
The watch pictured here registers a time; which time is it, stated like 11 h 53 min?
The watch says 12 h 29 min
